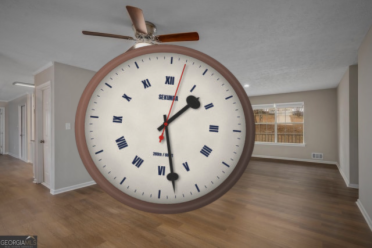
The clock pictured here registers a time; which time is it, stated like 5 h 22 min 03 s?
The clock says 1 h 28 min 02 s
